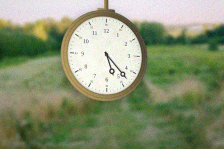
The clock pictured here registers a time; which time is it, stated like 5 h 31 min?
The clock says 5 h 23 min
